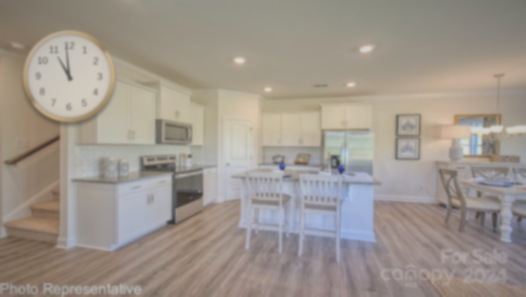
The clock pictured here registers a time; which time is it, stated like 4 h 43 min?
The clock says 10 h 59 min
